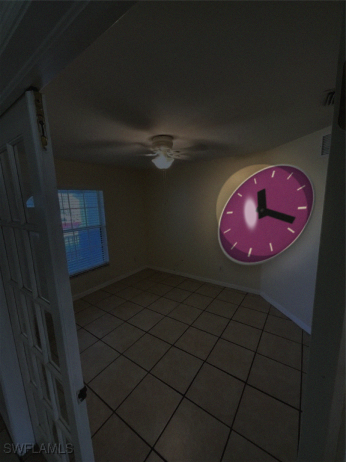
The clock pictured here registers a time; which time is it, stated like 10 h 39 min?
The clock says 11 h 18 min
